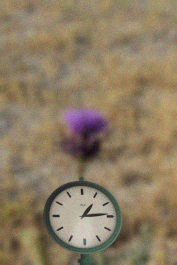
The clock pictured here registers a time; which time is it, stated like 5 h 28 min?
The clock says 1 h 14 min
